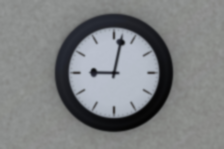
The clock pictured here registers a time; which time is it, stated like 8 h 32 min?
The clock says 9 h 02 min
